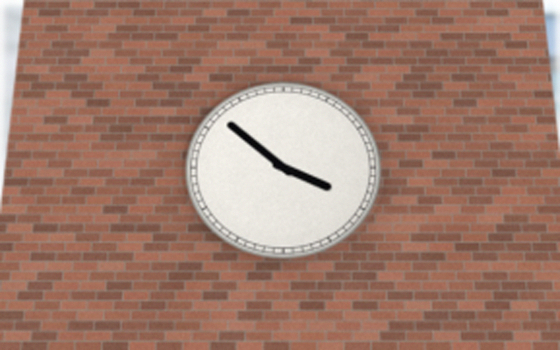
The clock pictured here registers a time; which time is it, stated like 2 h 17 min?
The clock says 3 h 52 min
